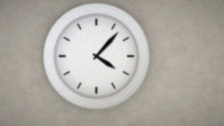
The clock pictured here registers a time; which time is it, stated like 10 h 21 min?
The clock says 4 h 07 min
